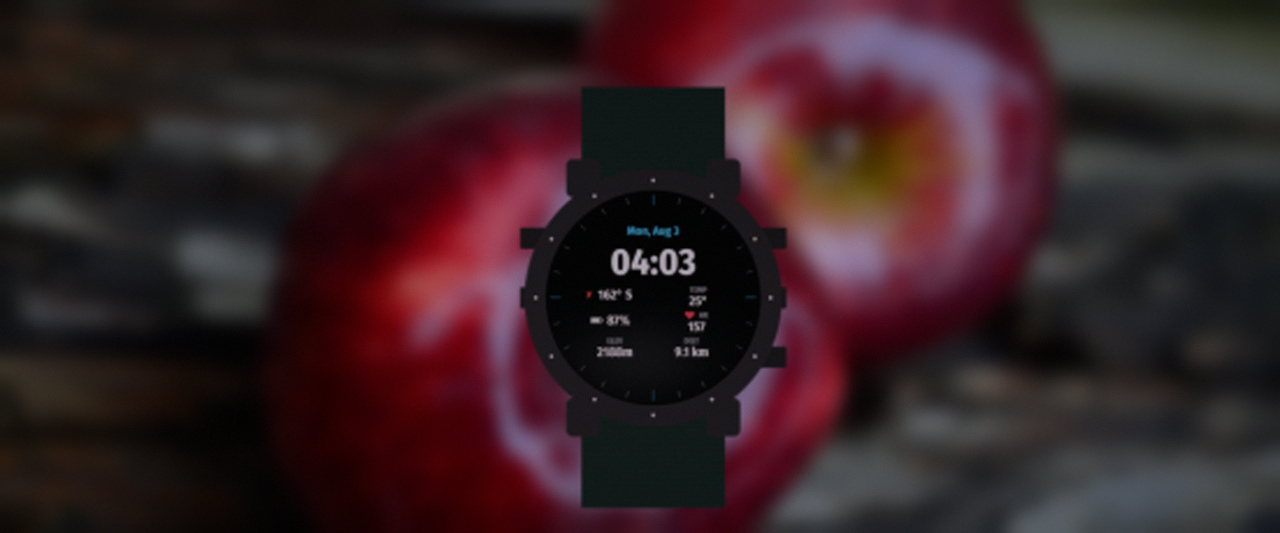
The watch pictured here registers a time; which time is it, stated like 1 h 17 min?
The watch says 4 h 03 min
